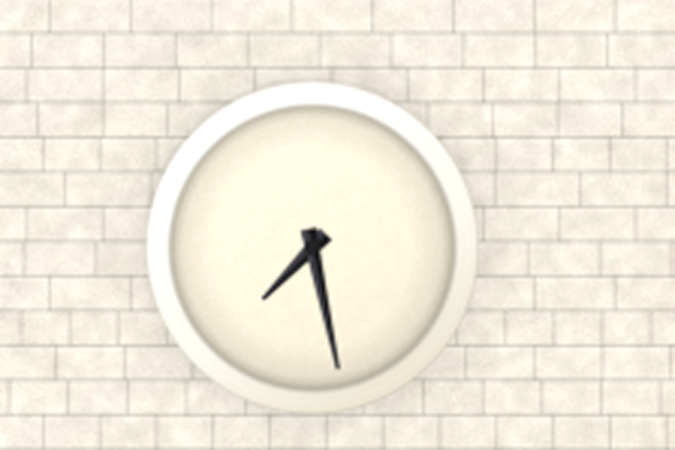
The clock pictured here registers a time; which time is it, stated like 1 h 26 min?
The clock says 7 h 28 min
